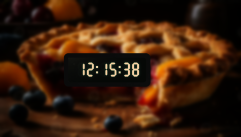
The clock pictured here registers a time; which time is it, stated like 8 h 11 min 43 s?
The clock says 12 h 15 min 38 s
